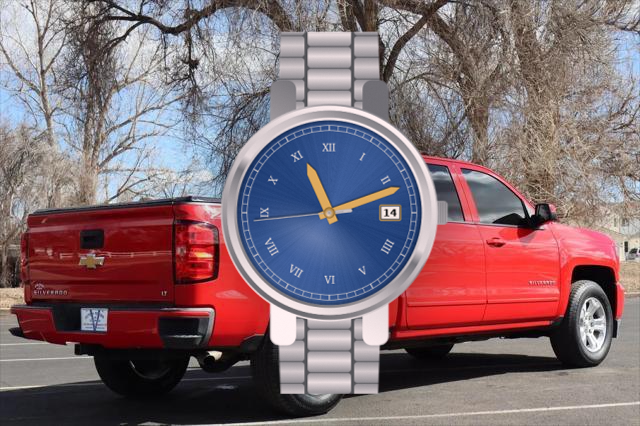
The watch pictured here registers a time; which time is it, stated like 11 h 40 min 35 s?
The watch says 11 h 11 min 44 s
